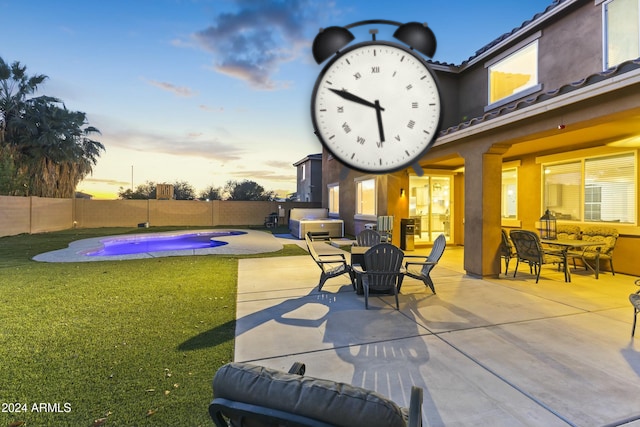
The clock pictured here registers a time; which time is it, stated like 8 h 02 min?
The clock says 5 h 49 min
